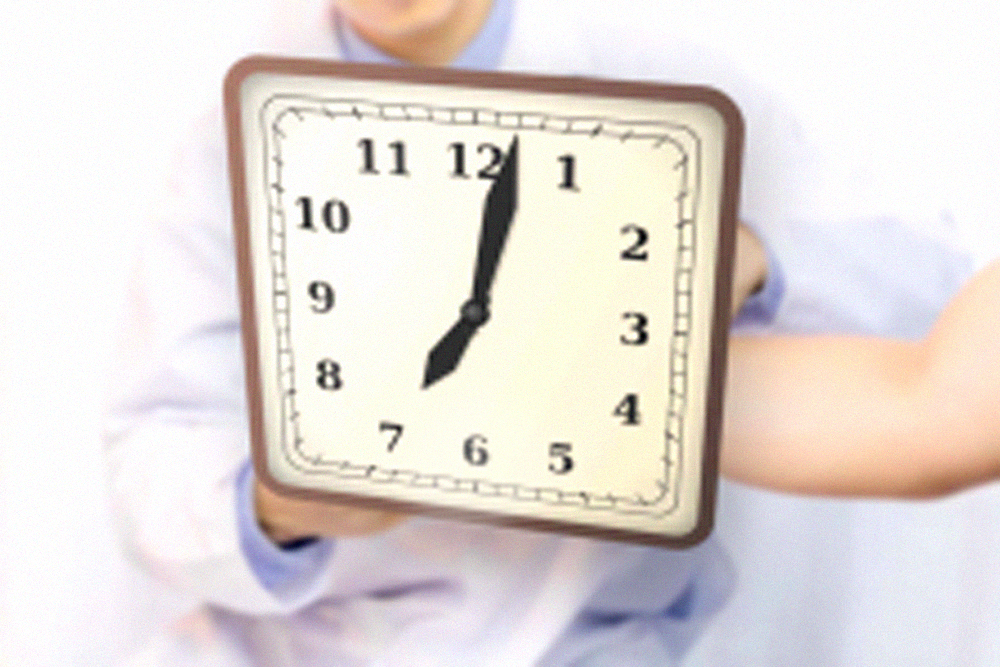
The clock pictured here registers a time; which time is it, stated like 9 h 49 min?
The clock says 7 h 02 min
